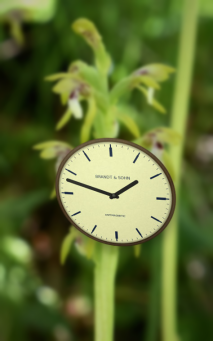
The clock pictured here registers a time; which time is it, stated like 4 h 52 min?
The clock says 1 h 48 min
